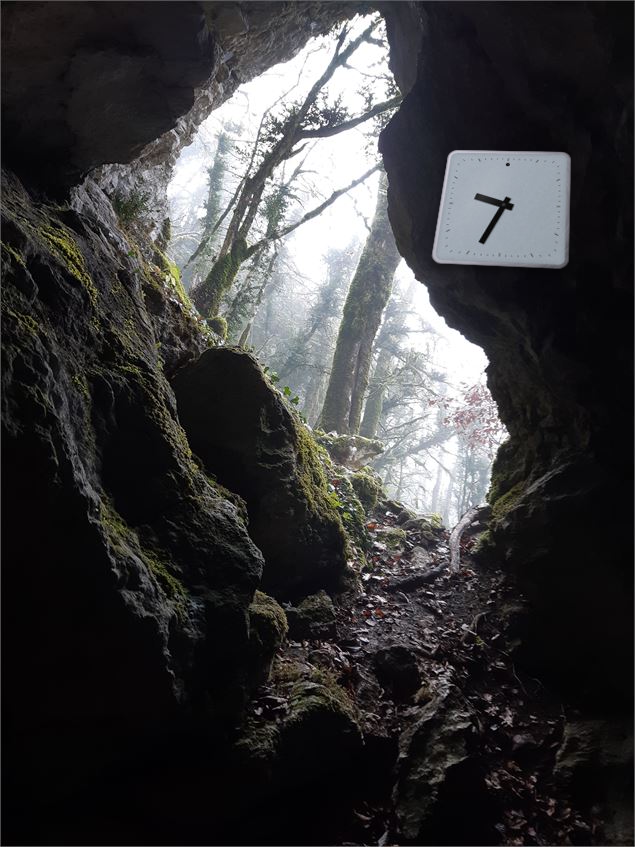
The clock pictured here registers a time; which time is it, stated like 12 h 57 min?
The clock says 9 h 34 min
